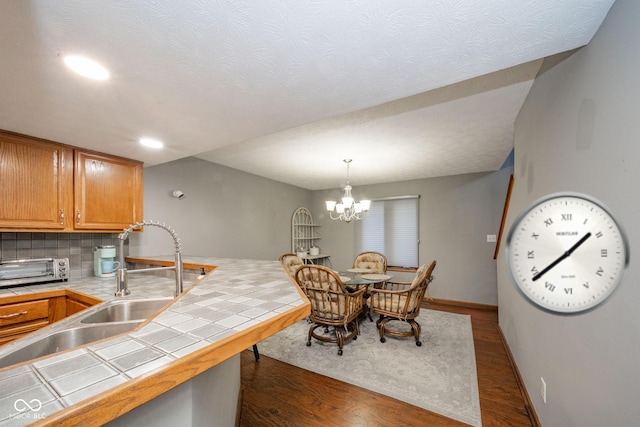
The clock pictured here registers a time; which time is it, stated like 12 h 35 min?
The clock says 1 h 39 min
